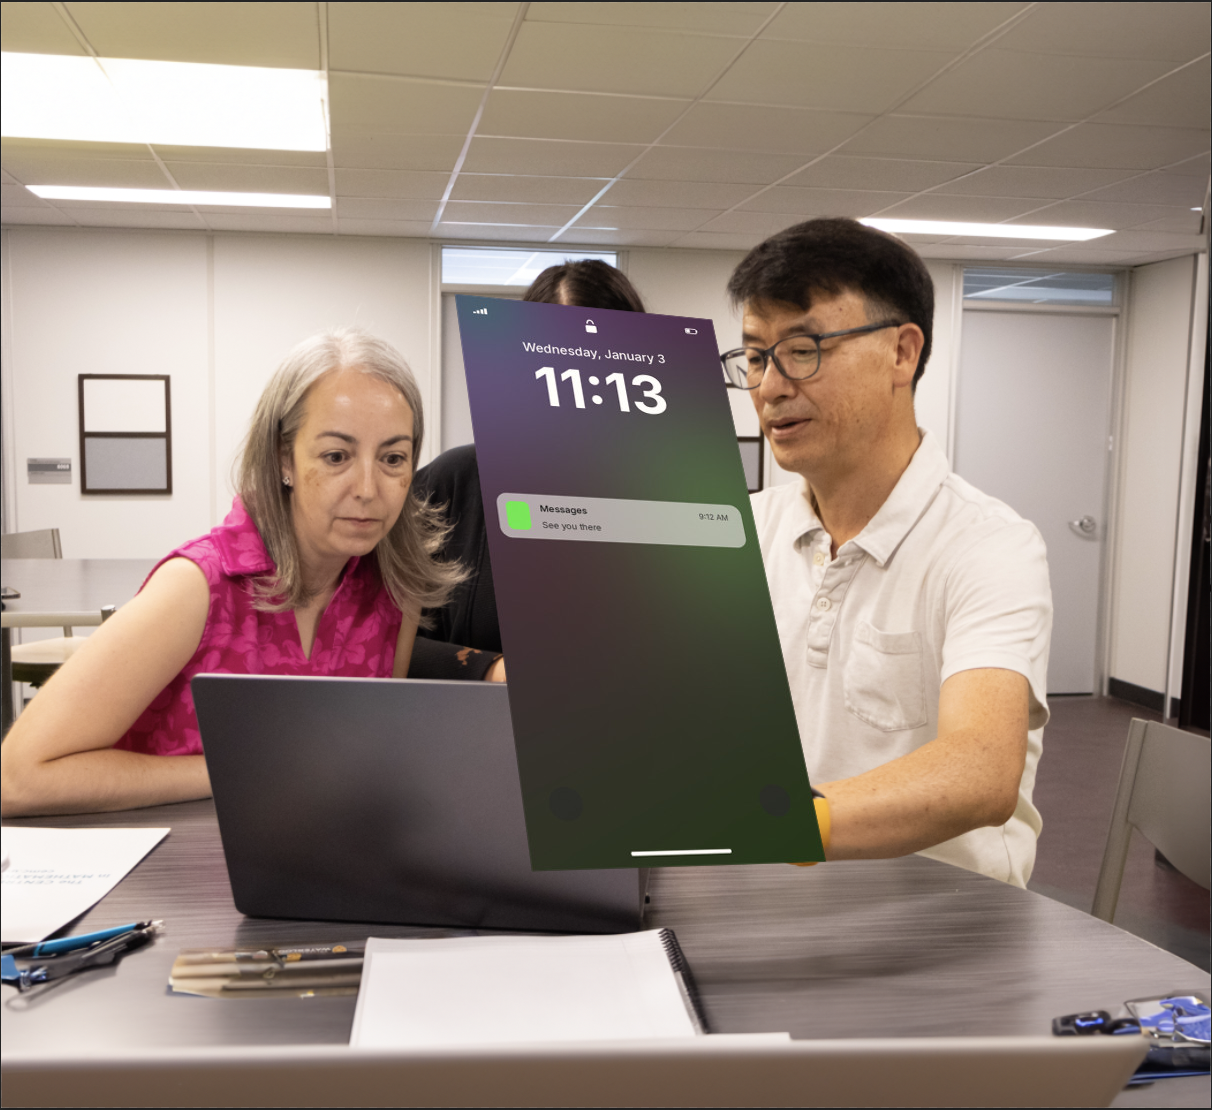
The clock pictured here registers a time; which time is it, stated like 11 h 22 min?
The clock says 11 h 13 min
